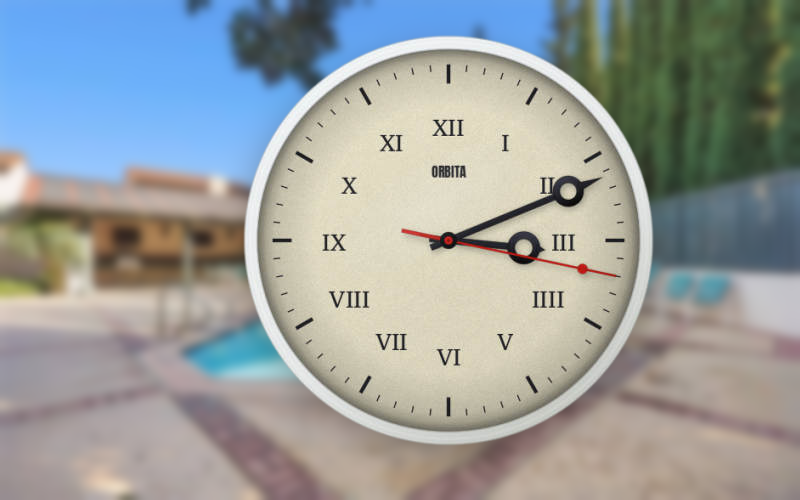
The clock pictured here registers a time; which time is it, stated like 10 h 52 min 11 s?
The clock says 3 h 11 min 17 s
